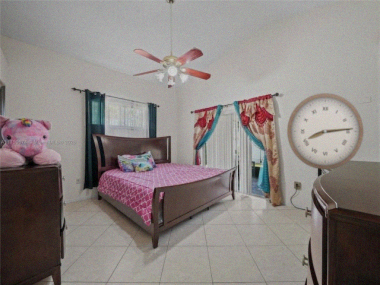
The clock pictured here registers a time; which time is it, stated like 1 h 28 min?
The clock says 8 h 14 min
